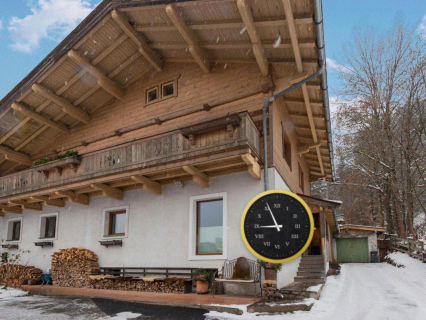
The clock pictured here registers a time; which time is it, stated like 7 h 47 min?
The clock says 8 h 56 min
